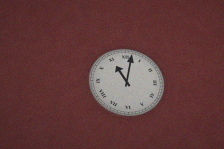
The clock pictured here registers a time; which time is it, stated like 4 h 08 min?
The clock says 11 h 02 min
